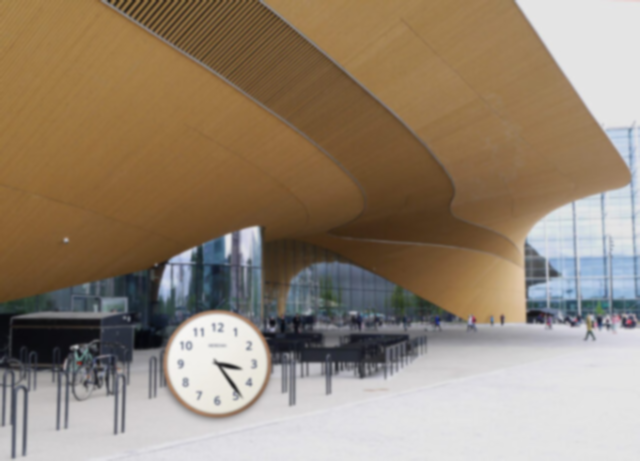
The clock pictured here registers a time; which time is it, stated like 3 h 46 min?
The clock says 3 h 24 min
